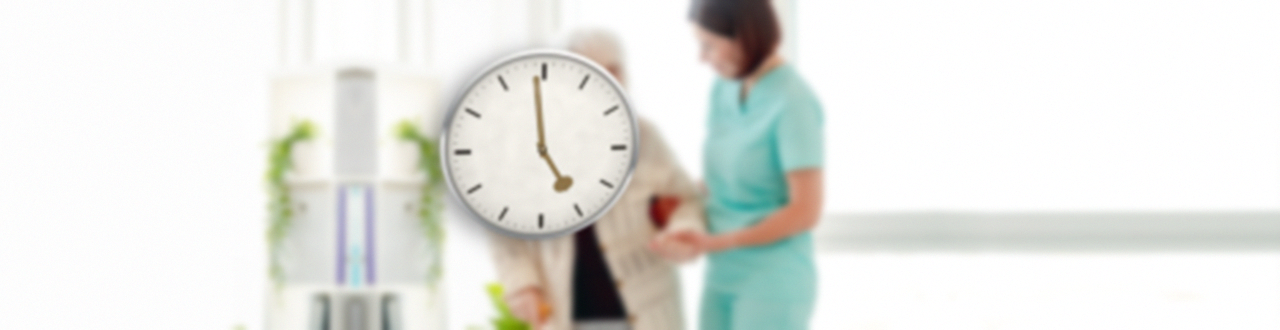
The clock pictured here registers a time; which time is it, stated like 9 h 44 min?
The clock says 4 h 59 min
